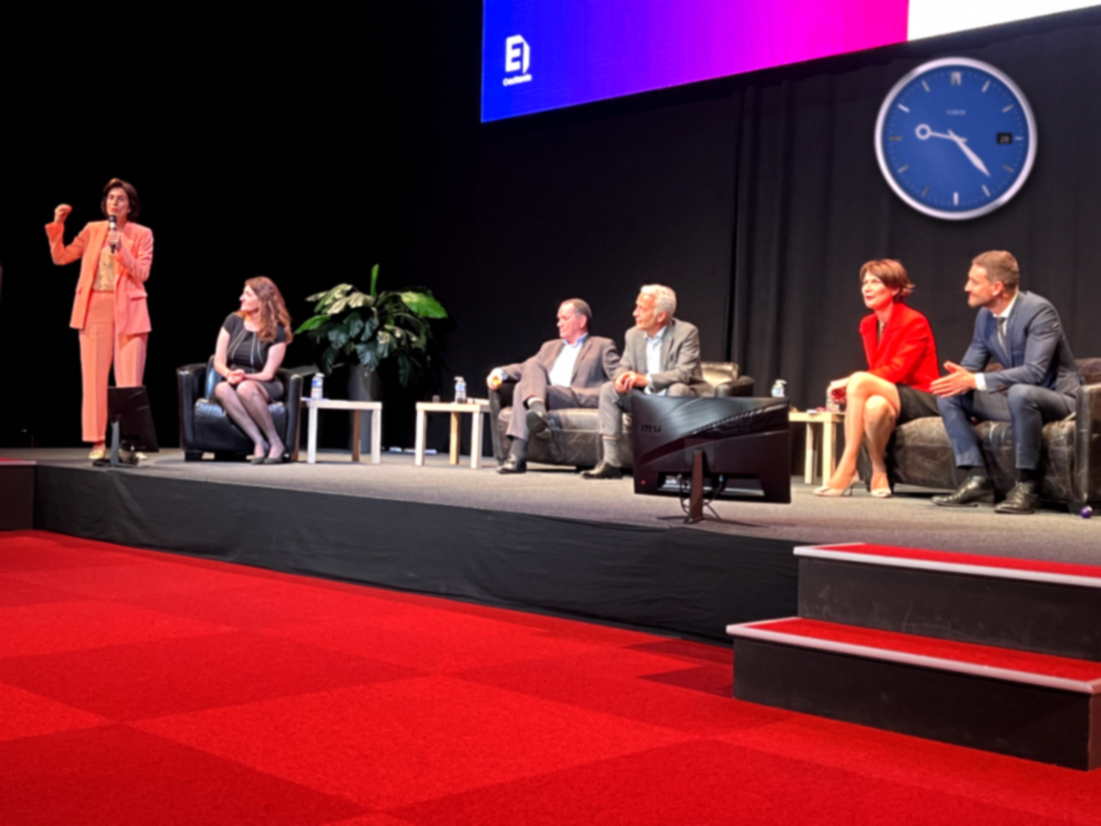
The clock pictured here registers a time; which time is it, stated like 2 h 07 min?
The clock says 9 h 23 min
